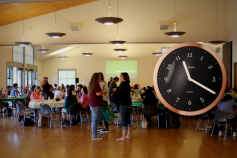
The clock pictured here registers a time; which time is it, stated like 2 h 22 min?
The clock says 11 h 20 min
